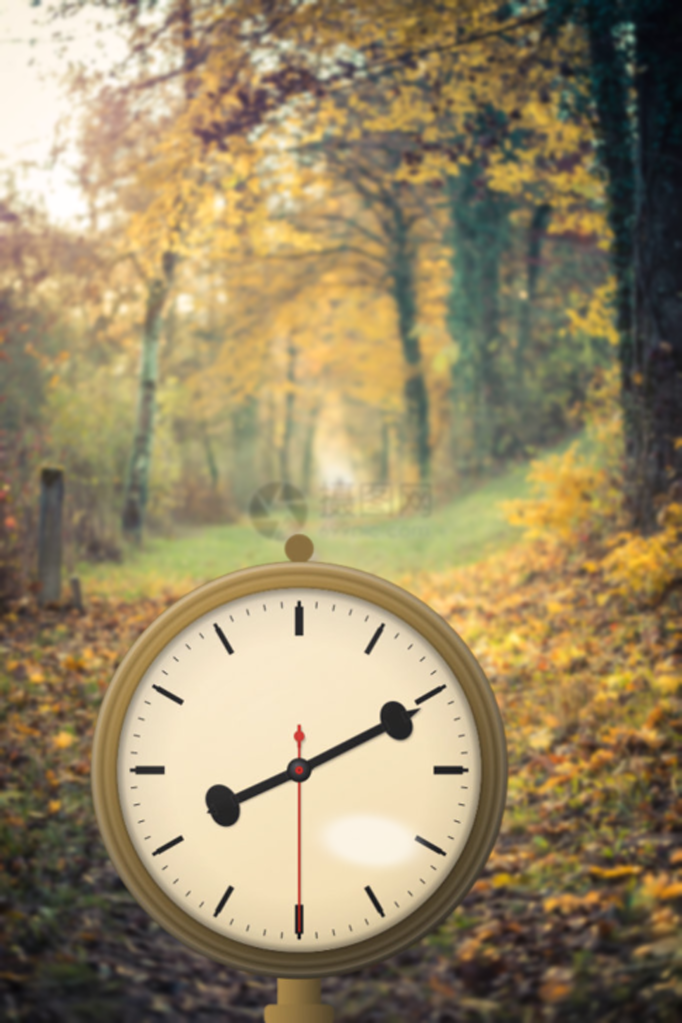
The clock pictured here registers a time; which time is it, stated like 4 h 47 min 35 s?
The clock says 8 h 10 min 30 s
